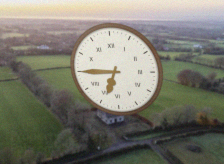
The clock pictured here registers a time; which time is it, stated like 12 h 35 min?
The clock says 6 h 45 min
